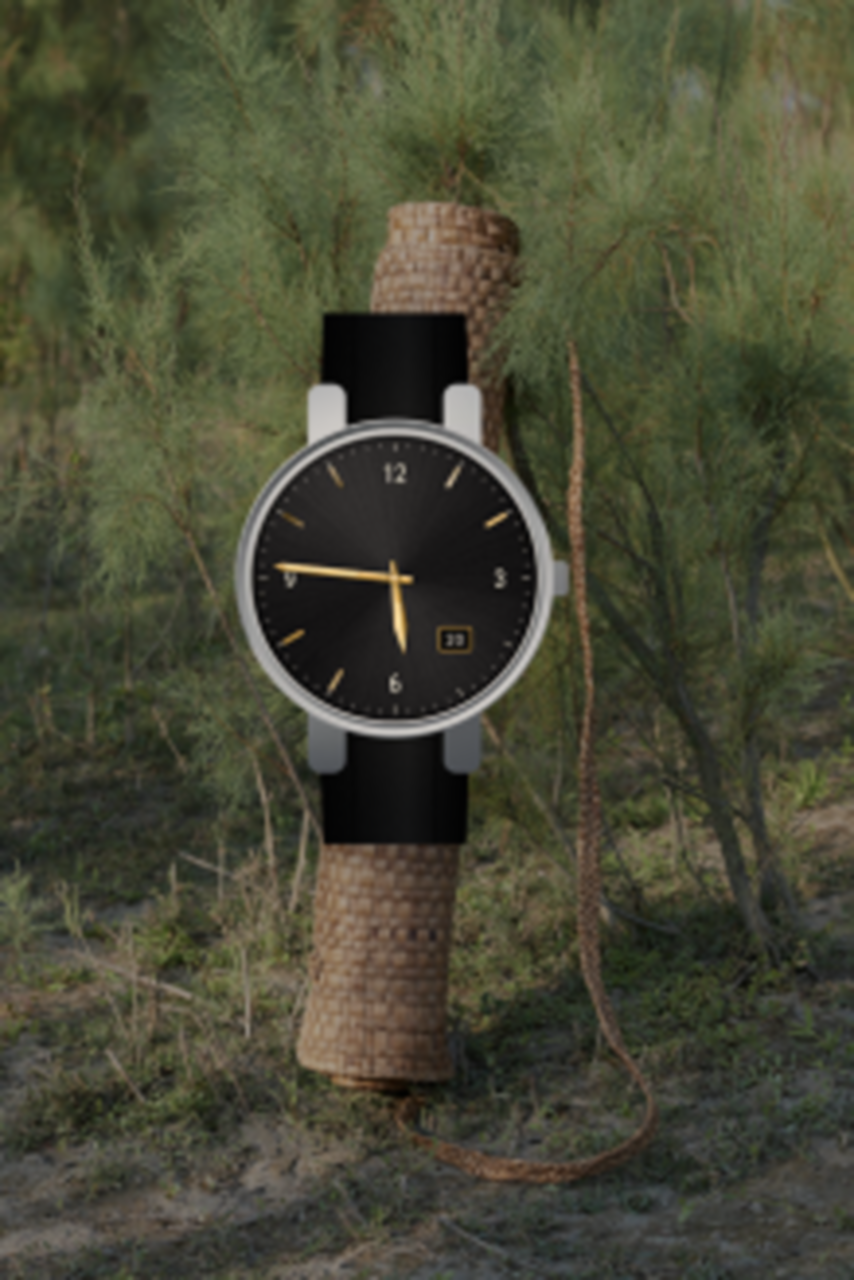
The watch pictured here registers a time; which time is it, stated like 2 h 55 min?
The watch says 5 h 46 min
